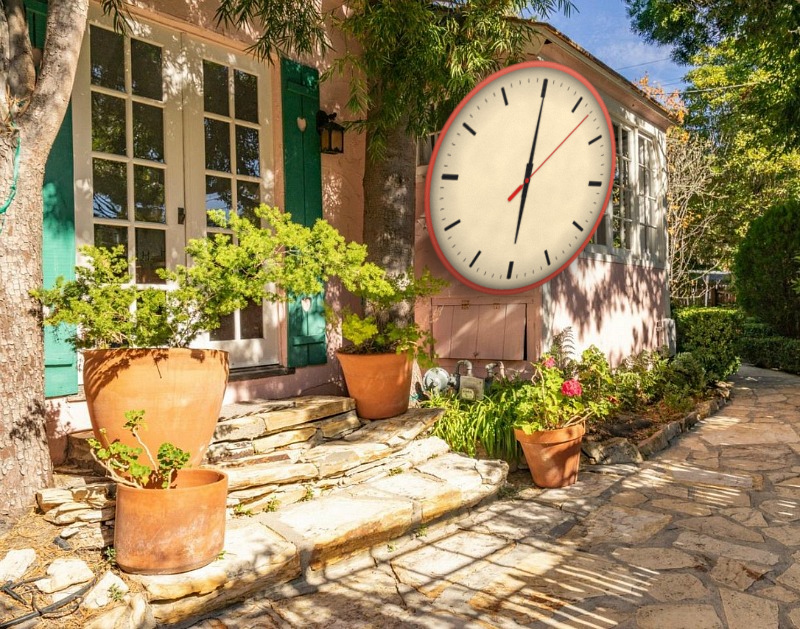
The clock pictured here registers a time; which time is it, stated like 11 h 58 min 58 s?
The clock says 6 h 00 min 07 s
